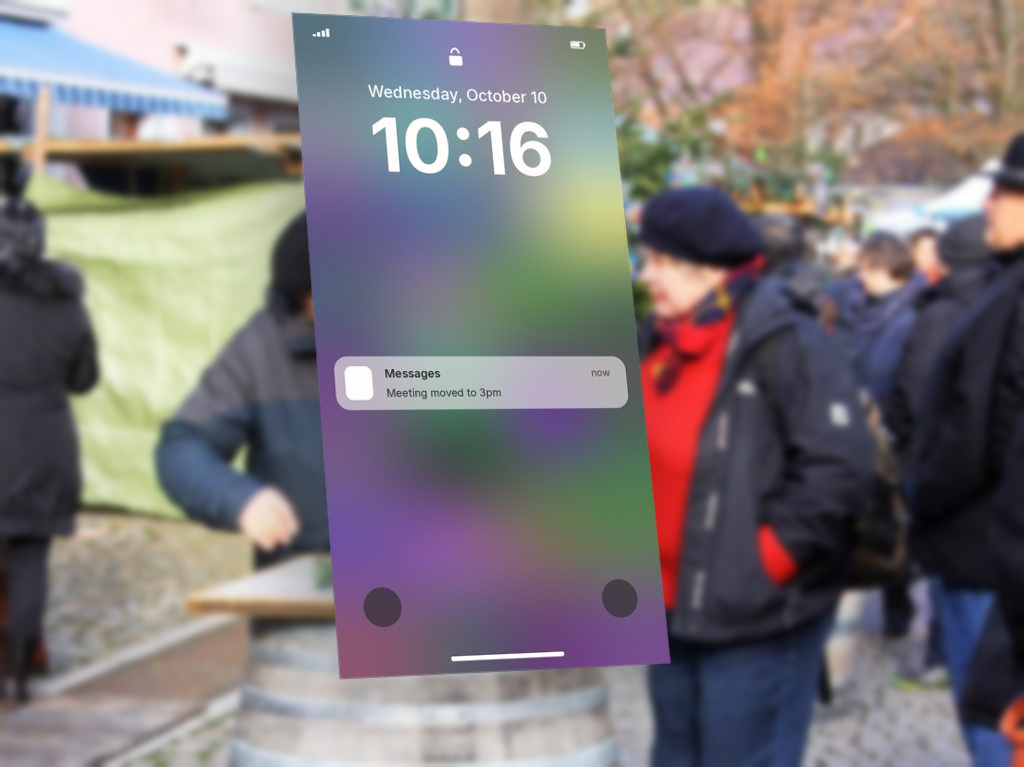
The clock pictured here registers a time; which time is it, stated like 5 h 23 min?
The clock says 10 h 16 min
